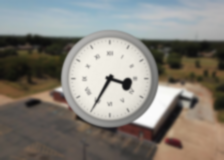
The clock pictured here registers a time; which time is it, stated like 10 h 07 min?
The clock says 3 h 35 min
